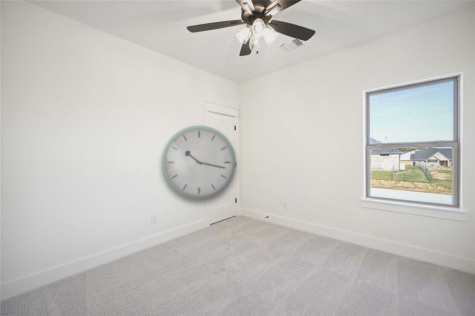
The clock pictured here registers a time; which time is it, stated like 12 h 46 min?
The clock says 10 h 17 min
